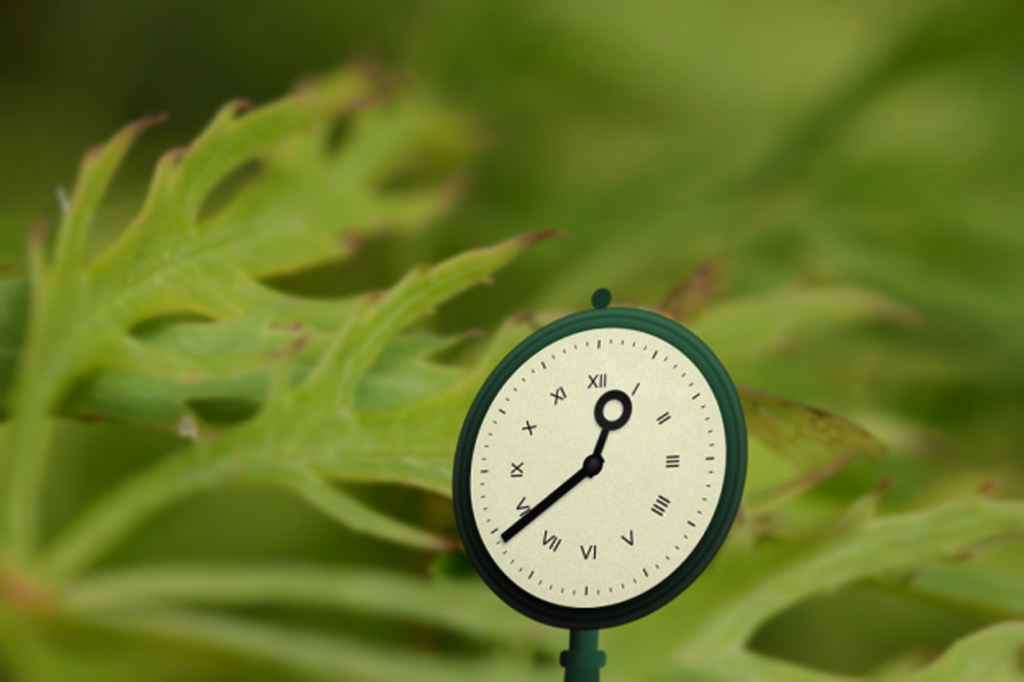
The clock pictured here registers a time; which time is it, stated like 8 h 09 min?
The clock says 12 h 39 min
